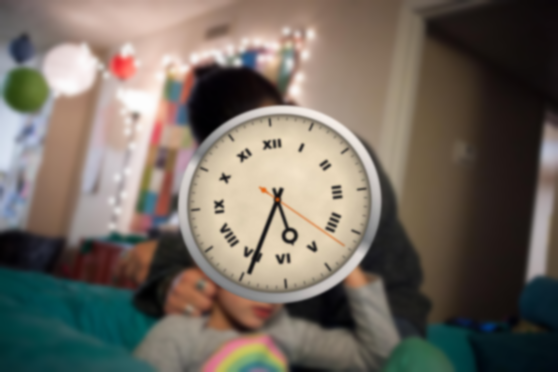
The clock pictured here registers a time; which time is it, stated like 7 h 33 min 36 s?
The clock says 5 h 34 min 22 s
